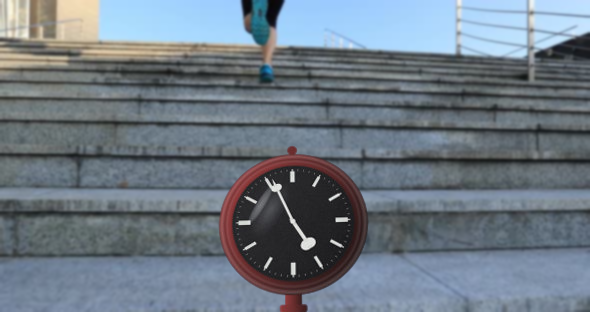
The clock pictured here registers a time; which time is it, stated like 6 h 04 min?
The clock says 4 h 56 min
